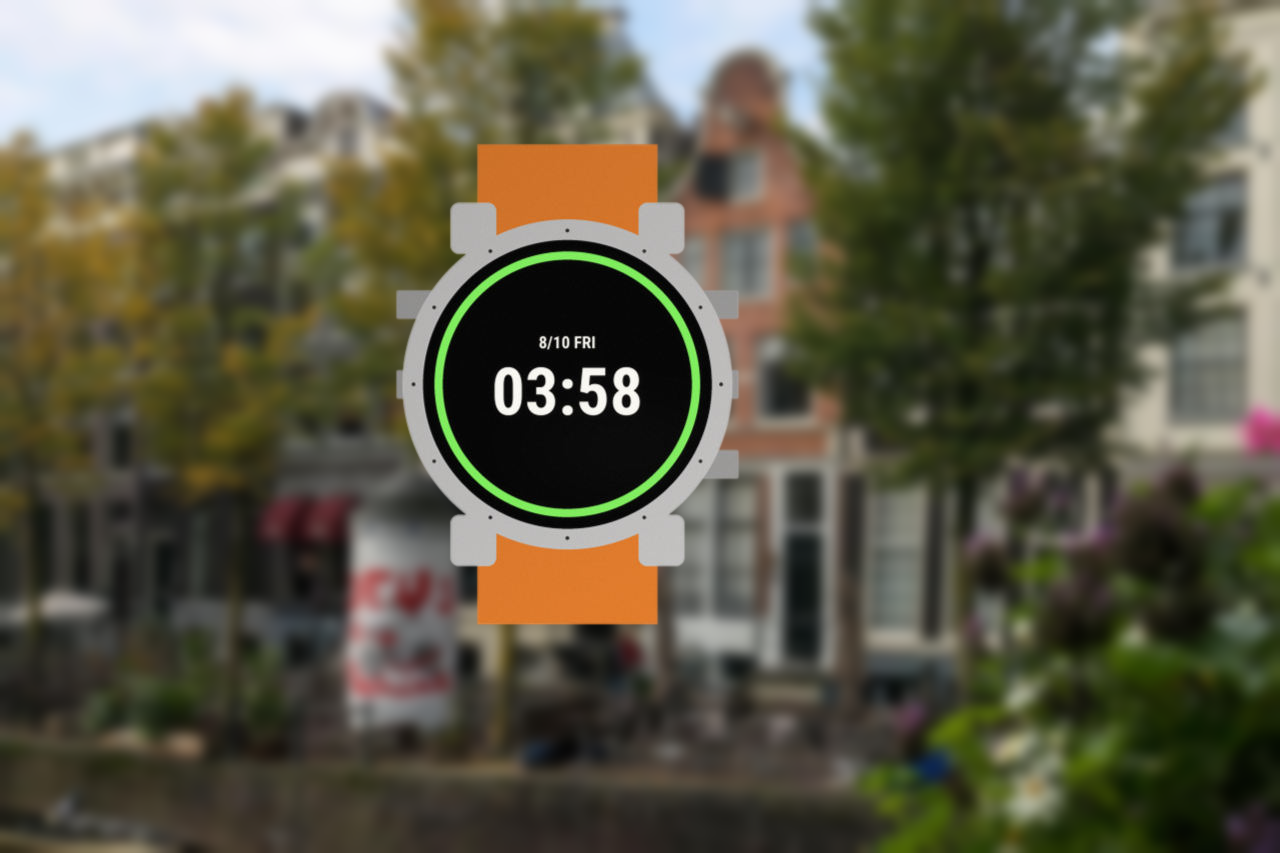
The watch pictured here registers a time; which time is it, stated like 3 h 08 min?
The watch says 3 h 58 min
